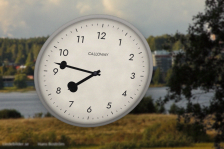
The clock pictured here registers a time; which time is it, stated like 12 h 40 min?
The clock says 7 h 47 min
